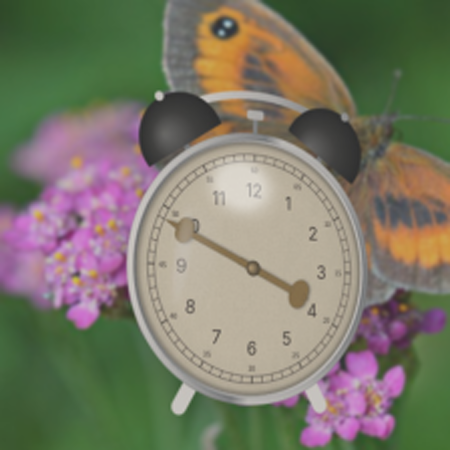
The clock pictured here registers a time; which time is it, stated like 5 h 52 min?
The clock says 3 h 49 min
